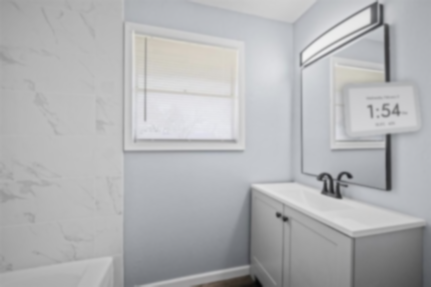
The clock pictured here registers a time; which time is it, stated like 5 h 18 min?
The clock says 1 h 54 min
